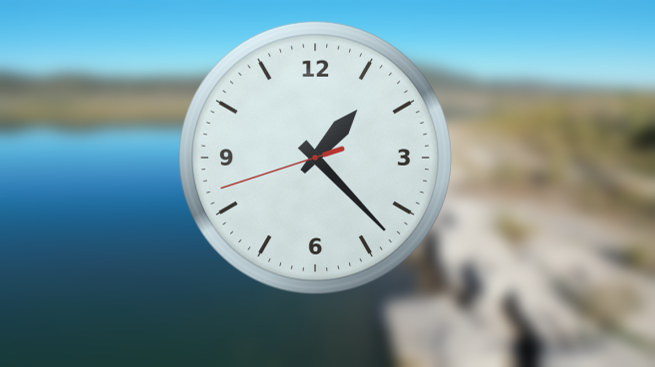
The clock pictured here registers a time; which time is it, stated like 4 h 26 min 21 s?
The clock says 1 h 22 min 42 s
